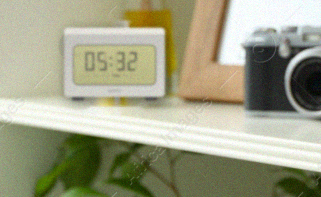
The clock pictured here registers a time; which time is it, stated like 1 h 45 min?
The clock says 5 h 32 min
